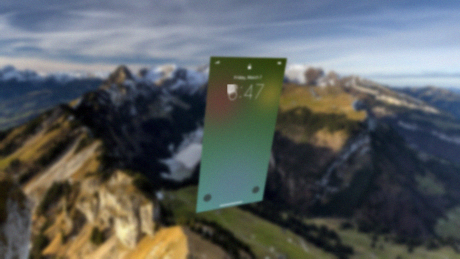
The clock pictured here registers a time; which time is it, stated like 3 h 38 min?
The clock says 6 h 47 min
